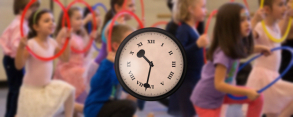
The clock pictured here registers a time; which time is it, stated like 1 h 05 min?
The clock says 10 h 32 min
